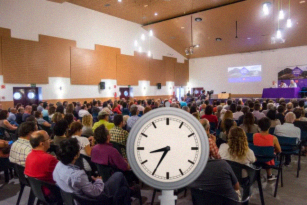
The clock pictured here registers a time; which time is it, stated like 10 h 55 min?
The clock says 8 h 35 min
